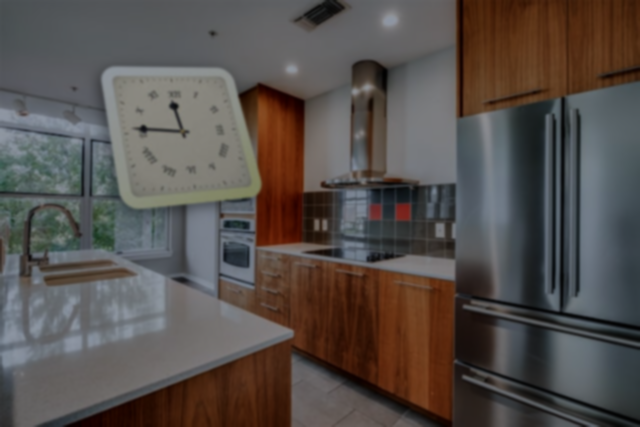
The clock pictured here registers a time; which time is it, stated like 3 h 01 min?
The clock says 11 h 46 min
